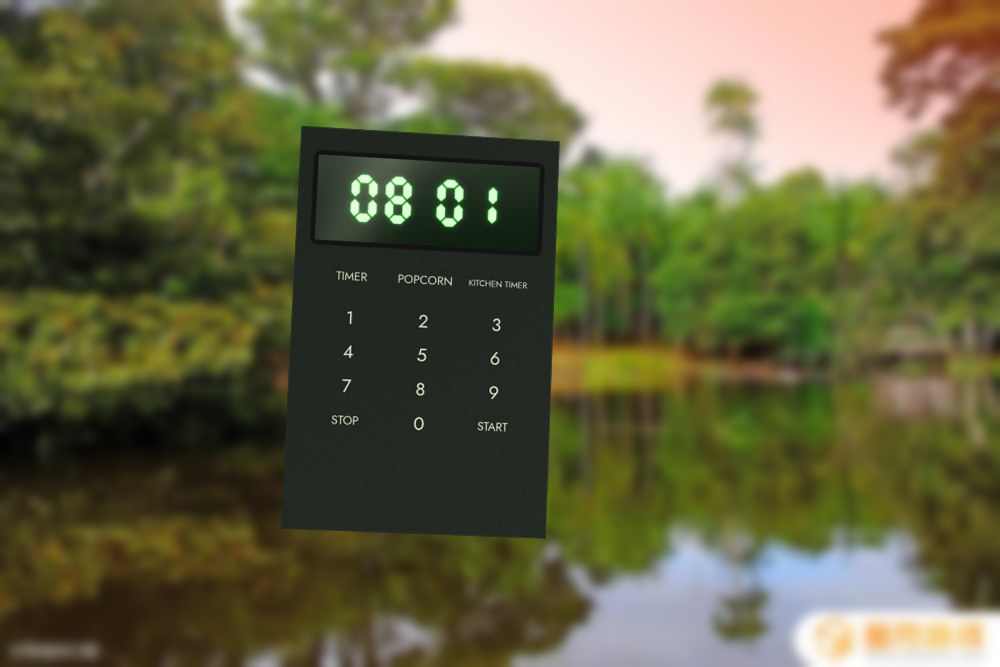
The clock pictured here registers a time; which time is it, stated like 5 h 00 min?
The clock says 8 h 01 min
